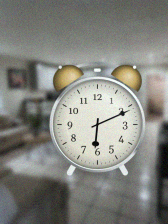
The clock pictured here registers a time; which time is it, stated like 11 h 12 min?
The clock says 6 h 11 min
